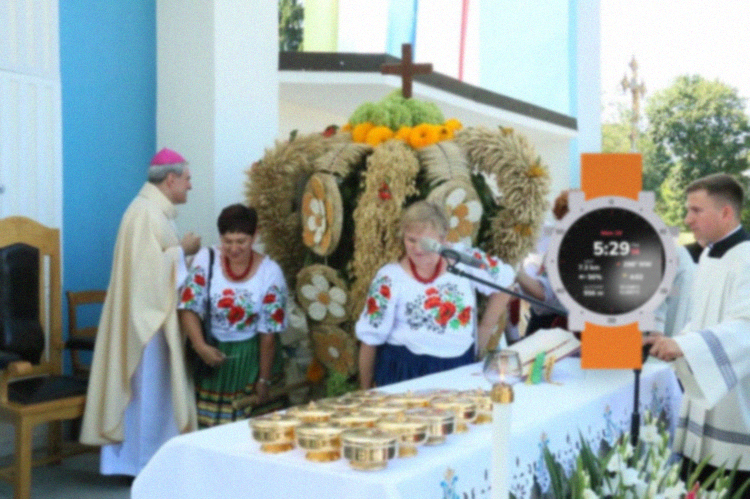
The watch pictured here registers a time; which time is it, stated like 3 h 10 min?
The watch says 5 h 29 min
